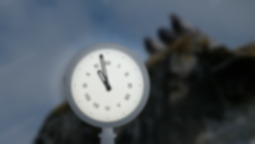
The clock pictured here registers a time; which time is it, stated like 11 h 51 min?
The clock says 10 h 58 min
